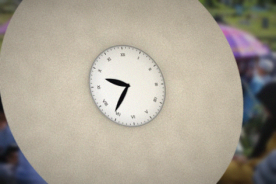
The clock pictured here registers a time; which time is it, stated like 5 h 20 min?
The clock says 9 h 36 min
